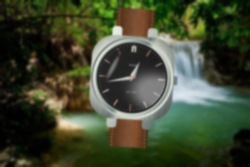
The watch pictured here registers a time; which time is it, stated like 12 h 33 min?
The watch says 12 h 43 min
